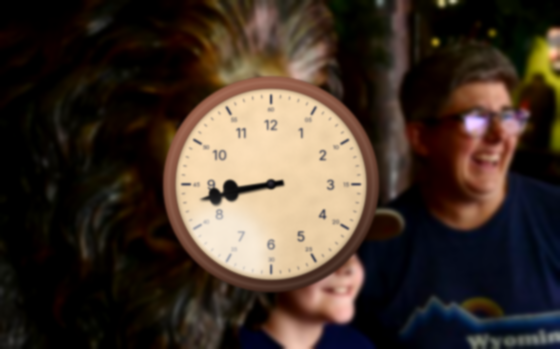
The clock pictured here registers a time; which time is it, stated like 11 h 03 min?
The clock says 8 h 43 min
